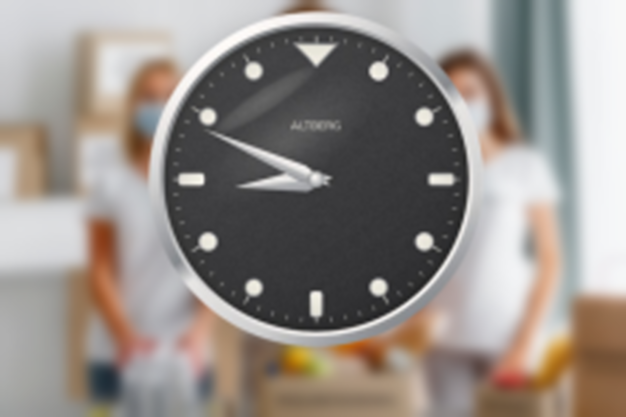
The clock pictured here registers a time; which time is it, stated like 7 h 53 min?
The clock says 8 h 49 min
